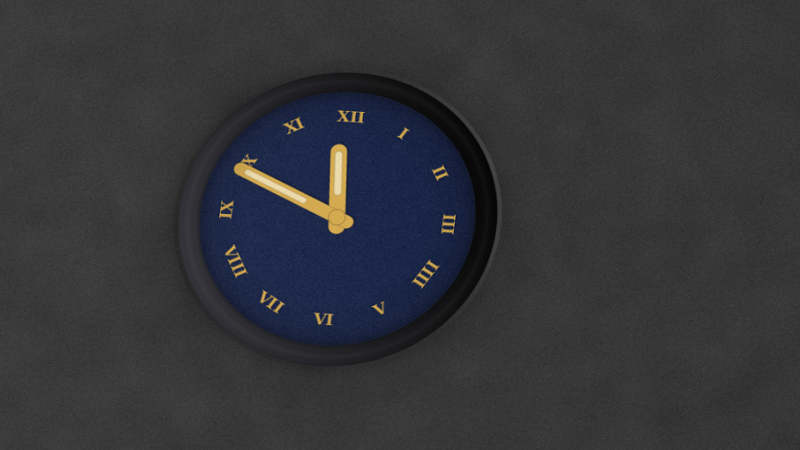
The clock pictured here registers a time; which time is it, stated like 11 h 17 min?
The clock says 11 h 49 min
